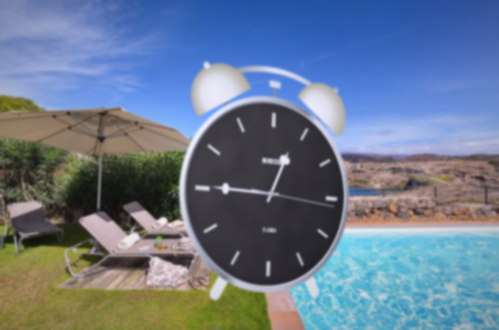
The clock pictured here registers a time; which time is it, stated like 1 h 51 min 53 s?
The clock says 12 h 45 min 16 s
